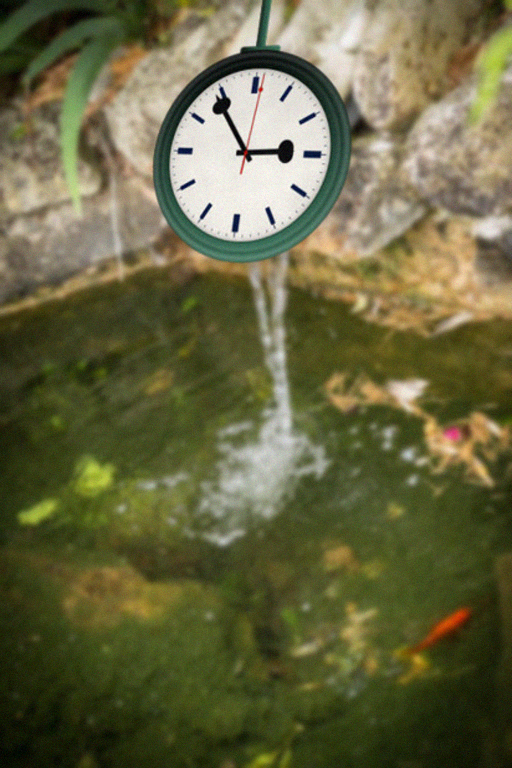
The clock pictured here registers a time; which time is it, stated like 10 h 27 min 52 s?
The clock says 2 h 54 min 01 s
